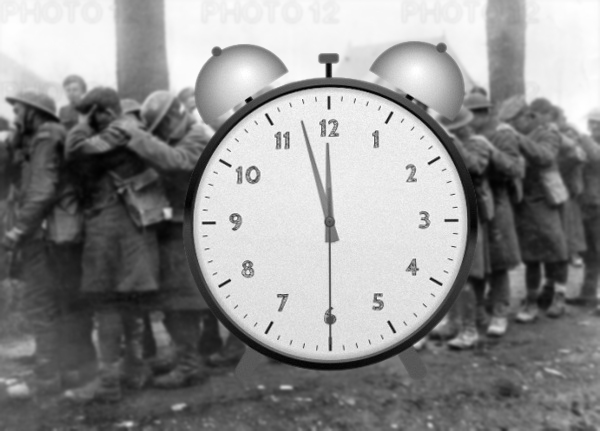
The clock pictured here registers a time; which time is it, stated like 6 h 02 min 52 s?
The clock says 11 h 57 min 30 s
